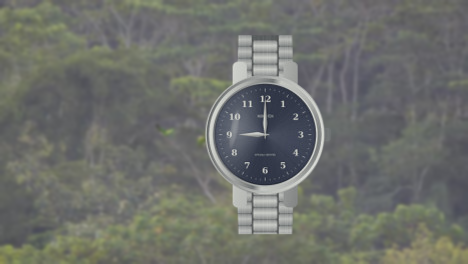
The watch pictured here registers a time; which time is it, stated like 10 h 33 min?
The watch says 9 h 00 min
